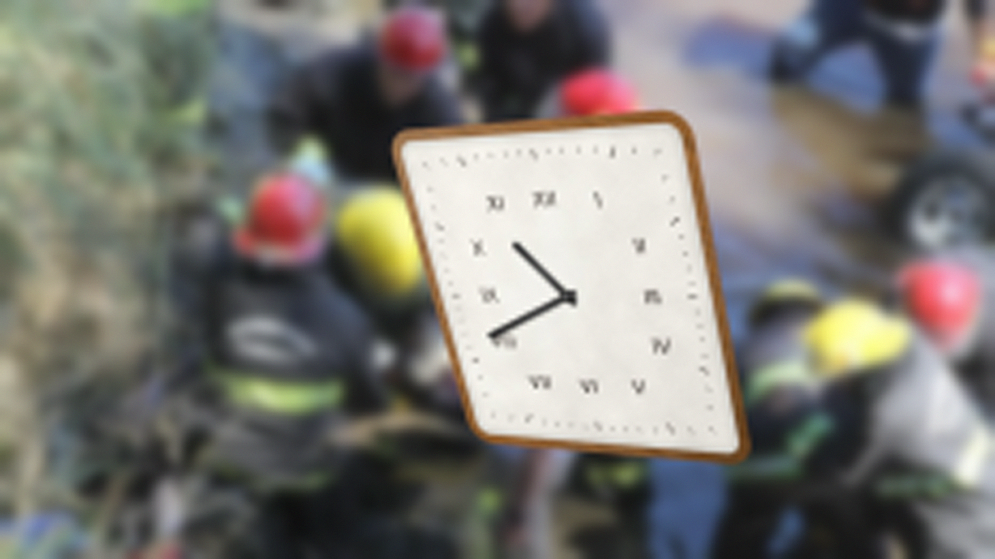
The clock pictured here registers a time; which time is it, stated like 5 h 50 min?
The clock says 10 h 41 min
